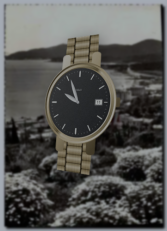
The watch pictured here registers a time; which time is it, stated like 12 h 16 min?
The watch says 9 h 56 min
